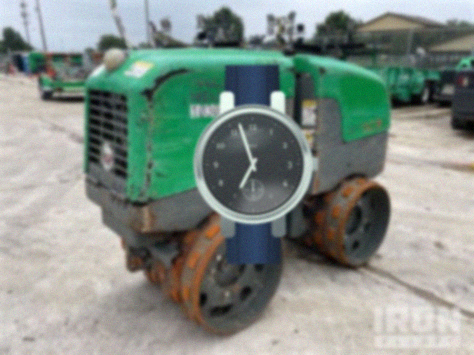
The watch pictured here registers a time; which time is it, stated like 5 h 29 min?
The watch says 6 h 57 min
